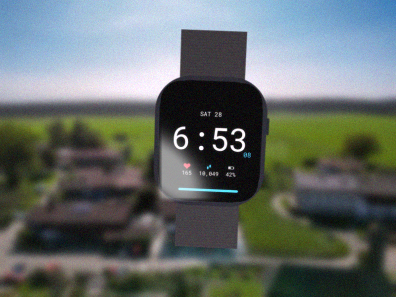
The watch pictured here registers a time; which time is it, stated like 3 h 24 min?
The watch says 6 h 53 min
